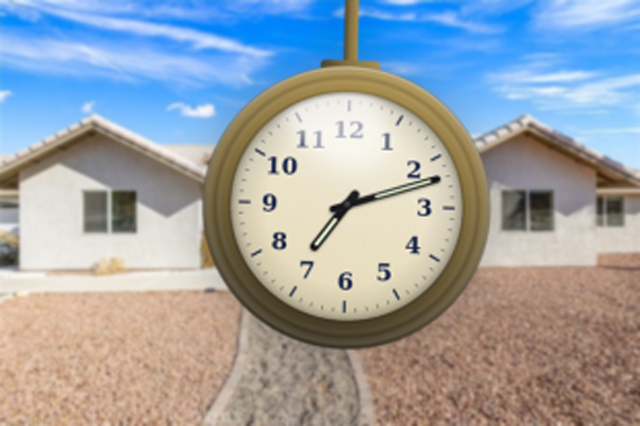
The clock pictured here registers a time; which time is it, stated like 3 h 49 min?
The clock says 7 h 12 min
